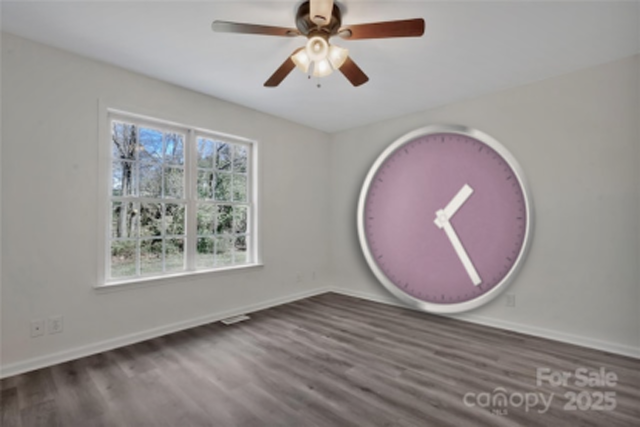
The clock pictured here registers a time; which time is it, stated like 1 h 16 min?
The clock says 1 h 25 min
